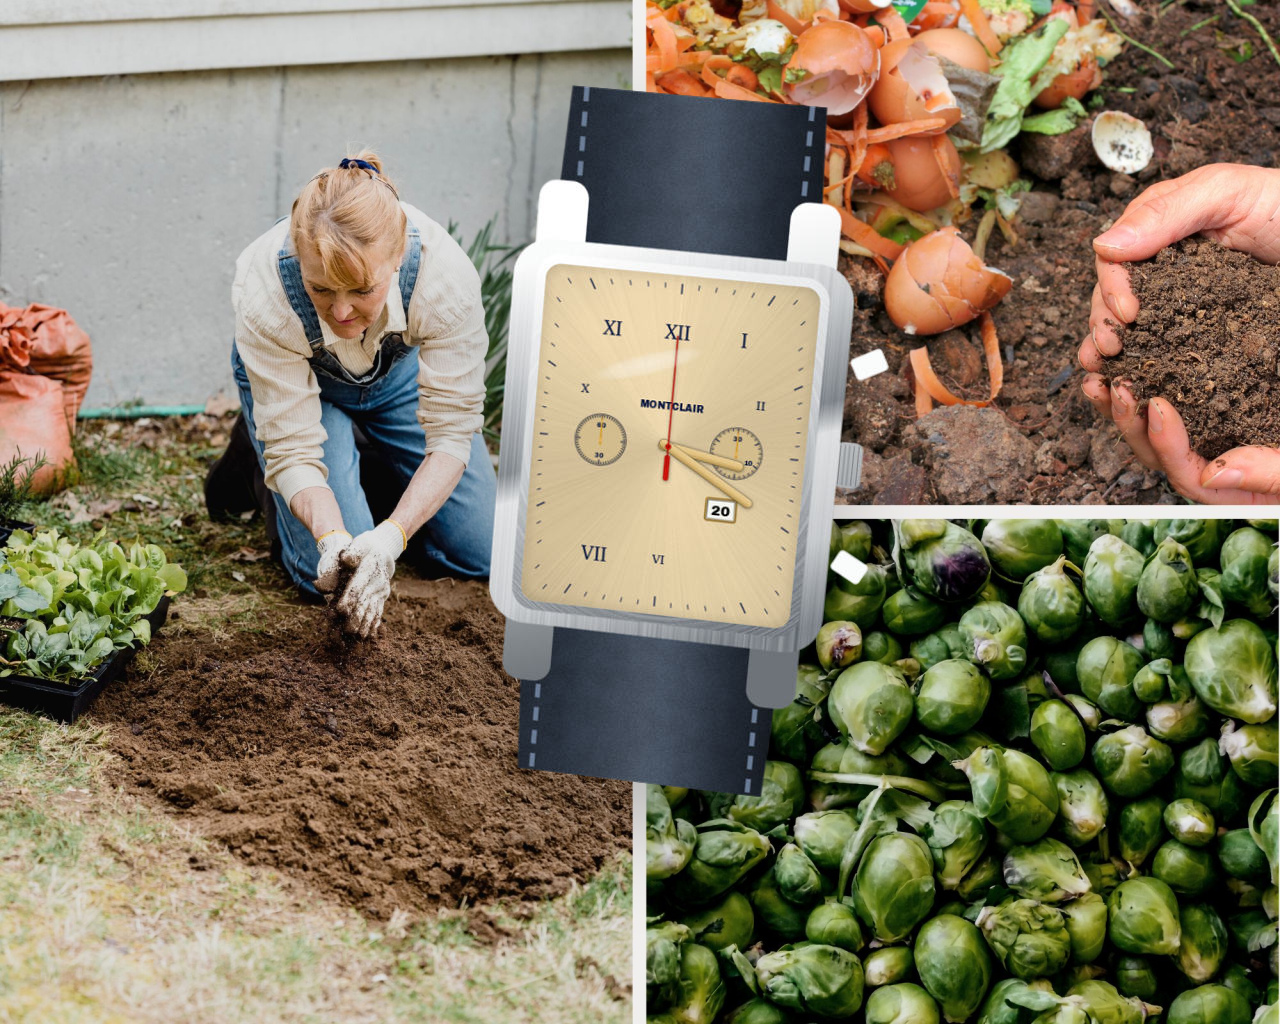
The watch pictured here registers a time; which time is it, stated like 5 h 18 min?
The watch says 3 h 20 min
